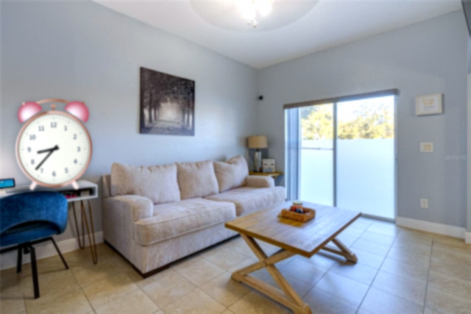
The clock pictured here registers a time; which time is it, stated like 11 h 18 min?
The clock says 8 h 37 min
